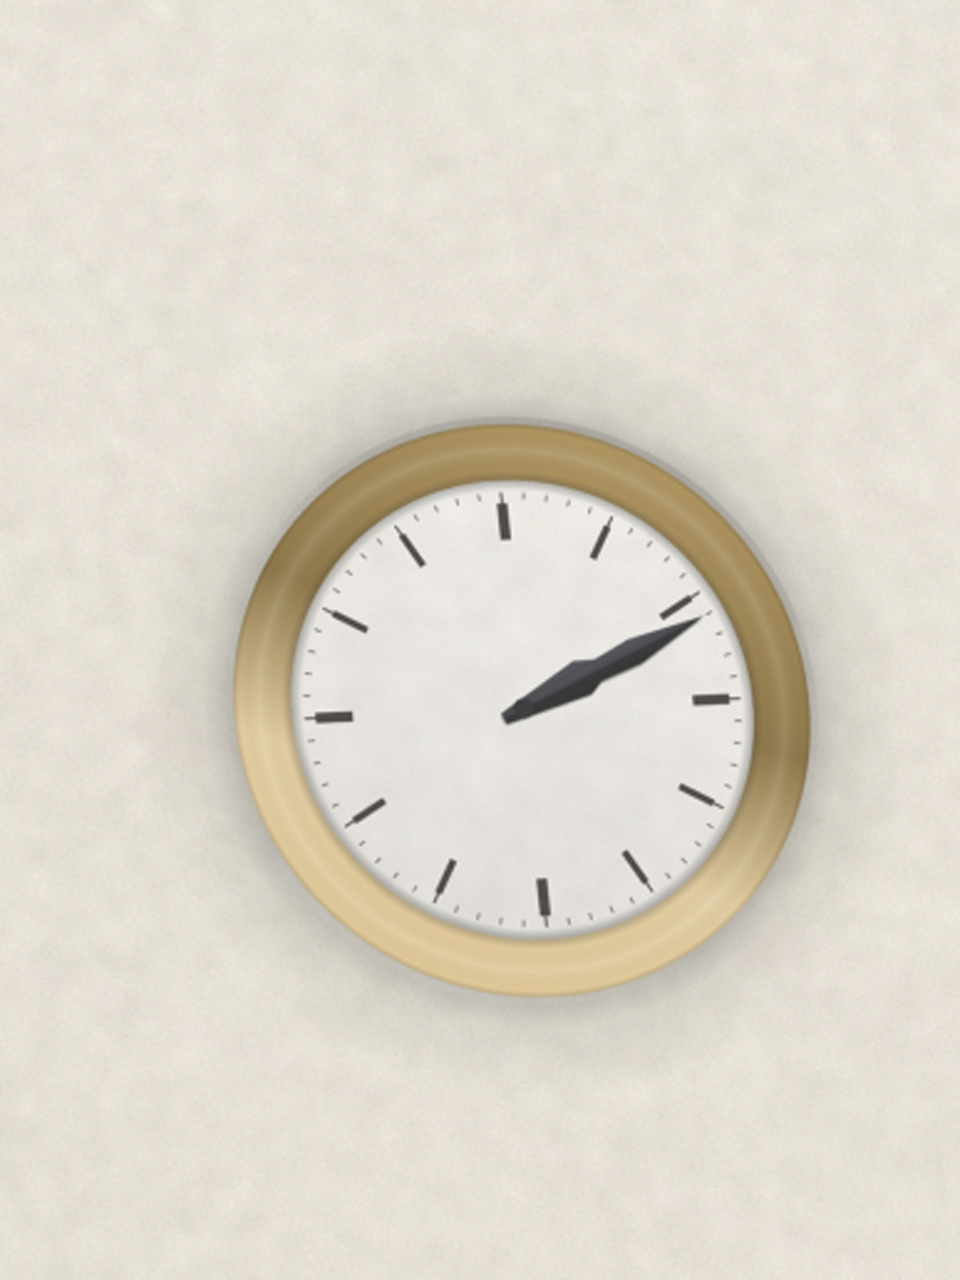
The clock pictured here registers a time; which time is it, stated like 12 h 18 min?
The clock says 2 h 11 min
